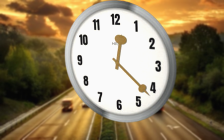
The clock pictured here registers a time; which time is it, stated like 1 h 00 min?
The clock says 12 h 22 min
